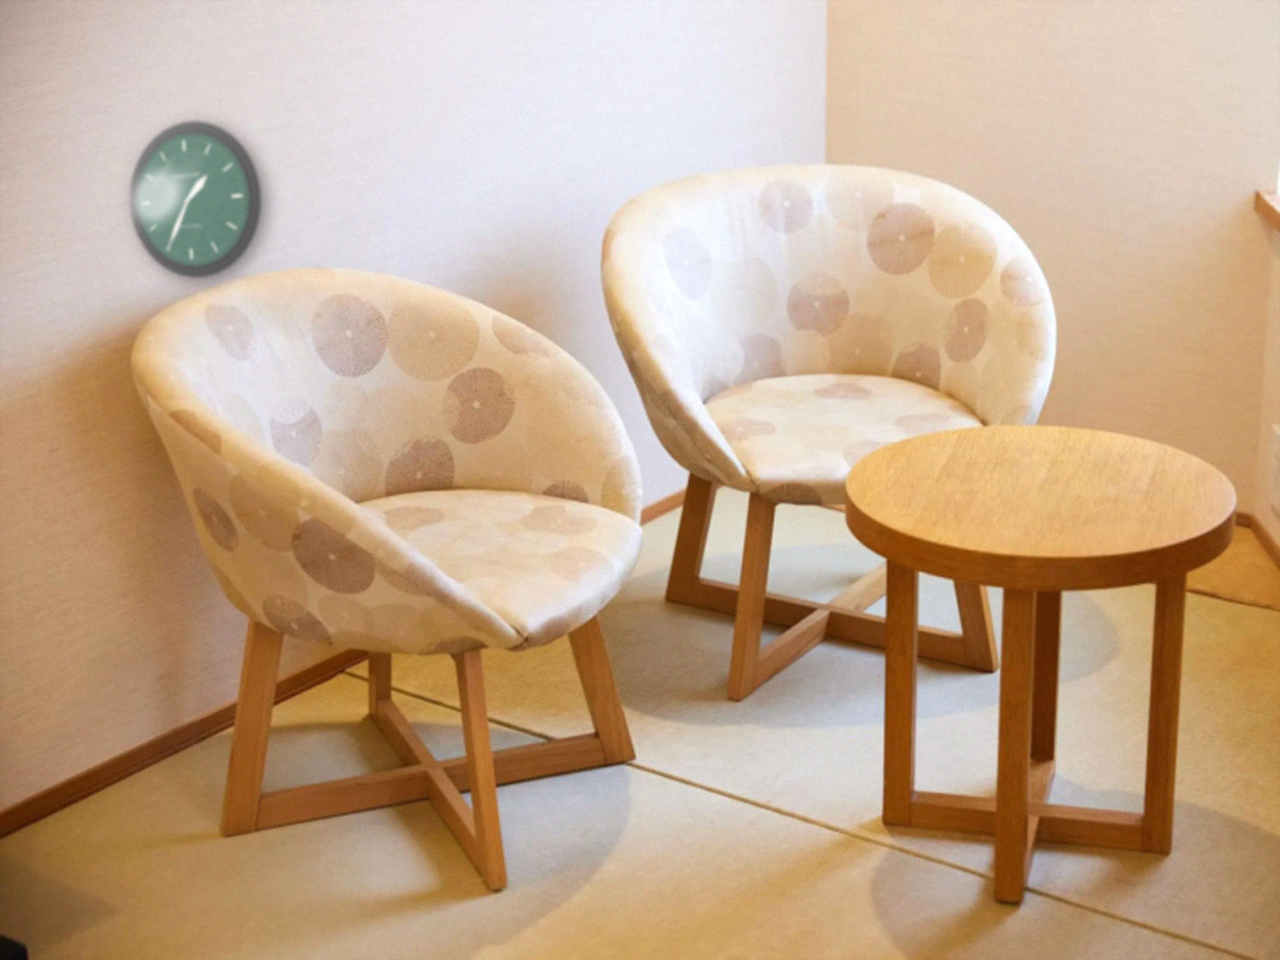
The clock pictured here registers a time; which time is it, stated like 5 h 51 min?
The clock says 1 h 35 min
